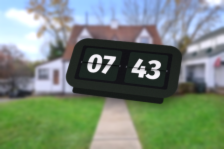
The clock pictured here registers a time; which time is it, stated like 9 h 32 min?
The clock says 7 h 43 min
